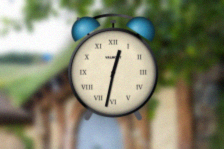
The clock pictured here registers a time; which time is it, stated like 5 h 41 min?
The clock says 12 h 32 min
